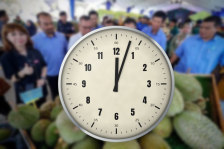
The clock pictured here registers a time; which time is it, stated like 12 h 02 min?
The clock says 12 h 03 min
